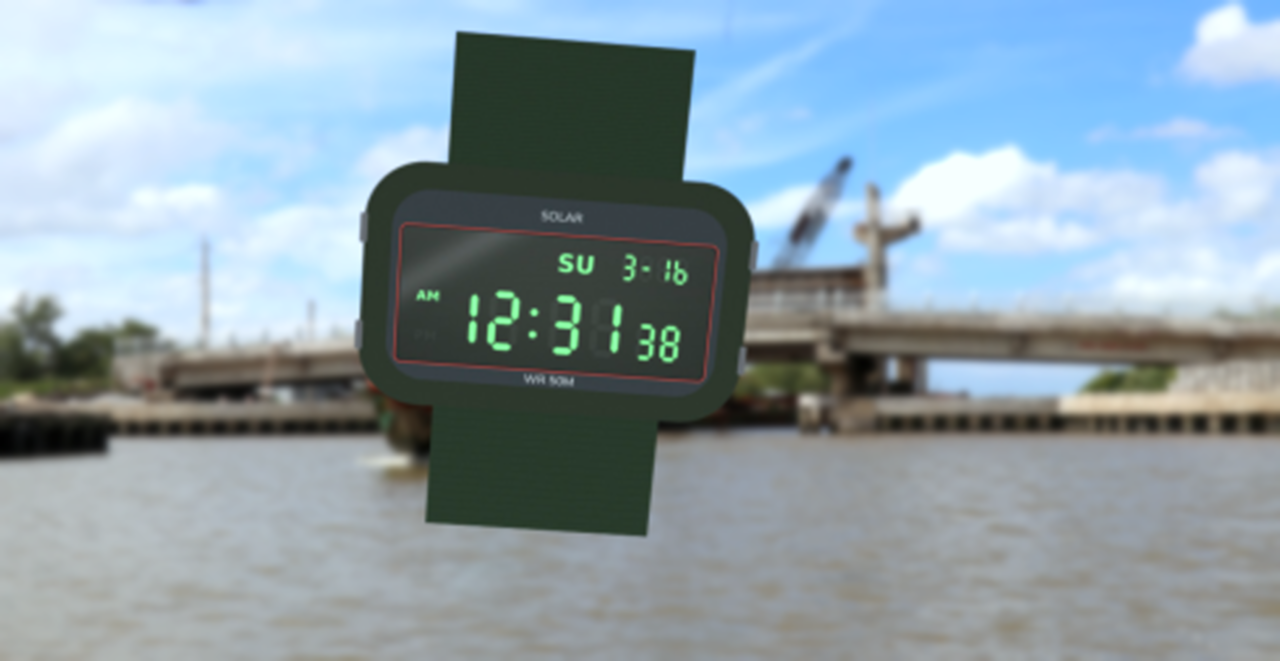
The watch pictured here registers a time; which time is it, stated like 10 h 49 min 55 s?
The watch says 12 h 31 min 38 s
